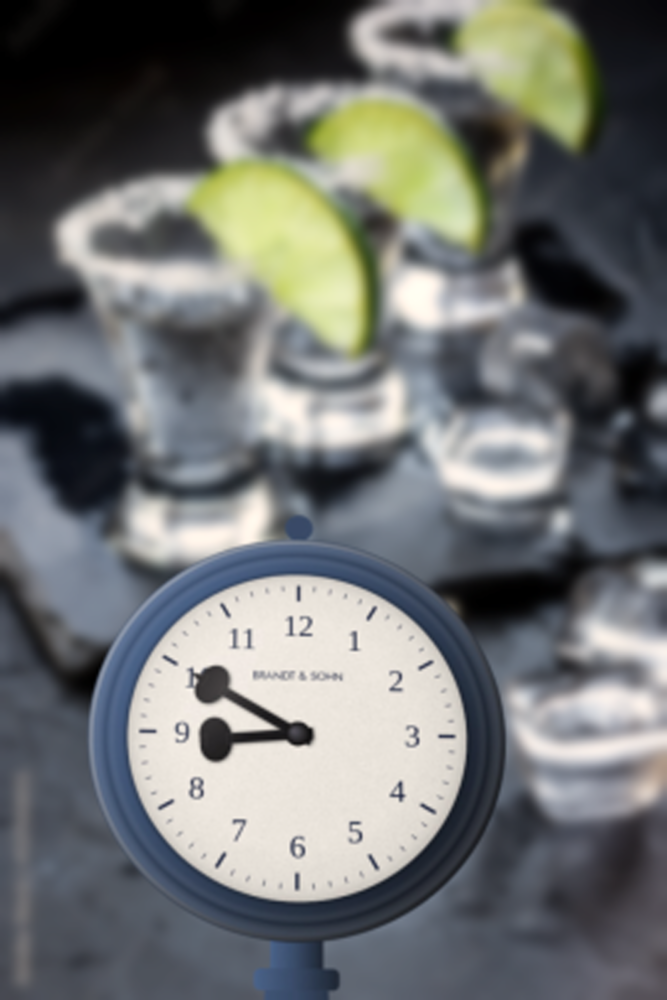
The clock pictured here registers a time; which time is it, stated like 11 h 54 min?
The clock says 8 h 50 min
